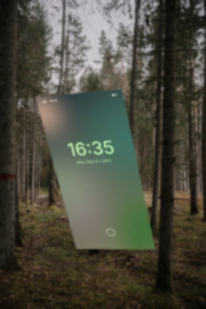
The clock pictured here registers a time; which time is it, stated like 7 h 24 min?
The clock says 16 h 35 min
